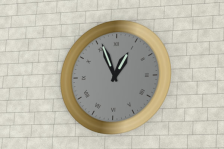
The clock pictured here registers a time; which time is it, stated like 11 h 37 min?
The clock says 12 h 56 min
